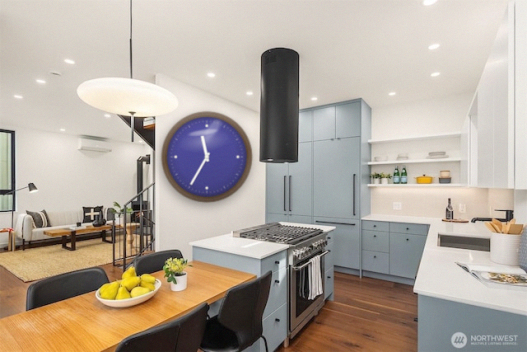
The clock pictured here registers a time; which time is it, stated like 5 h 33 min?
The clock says 11 h 35 min
